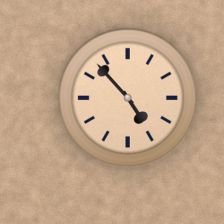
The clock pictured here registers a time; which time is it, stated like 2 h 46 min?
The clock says 4 h 53 min
